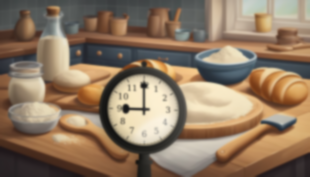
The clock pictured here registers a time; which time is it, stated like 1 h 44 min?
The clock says 9 h 00 min
